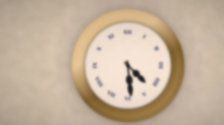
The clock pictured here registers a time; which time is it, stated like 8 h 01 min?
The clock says 4 h 29 min
